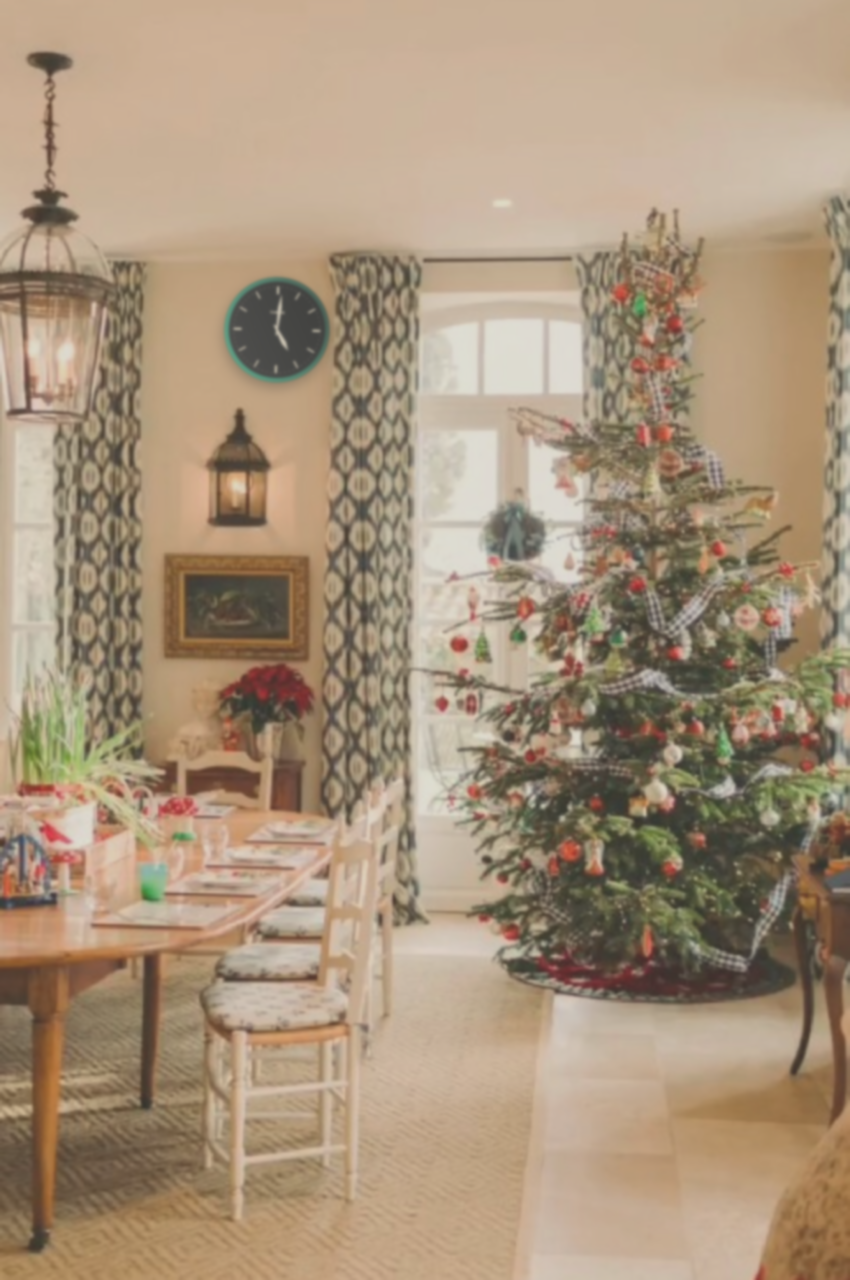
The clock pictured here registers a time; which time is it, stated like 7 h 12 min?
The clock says 5 h 01 min
